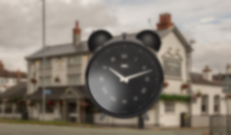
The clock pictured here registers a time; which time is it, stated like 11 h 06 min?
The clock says 10 h 12 min
